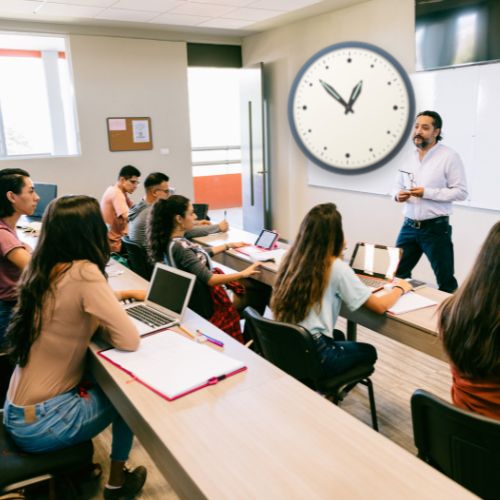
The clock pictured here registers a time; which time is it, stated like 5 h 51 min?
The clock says 12 h 52 min
